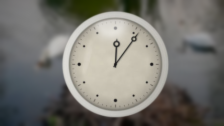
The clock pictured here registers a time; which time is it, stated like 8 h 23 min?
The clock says 12 h 06 min
